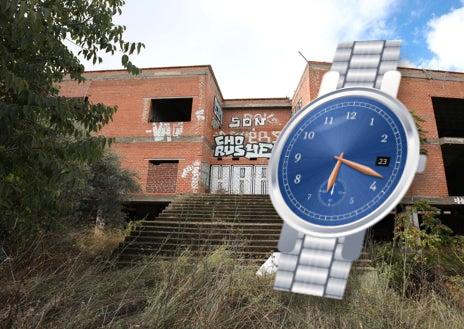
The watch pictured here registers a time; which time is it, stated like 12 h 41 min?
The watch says 6 h 18 min
